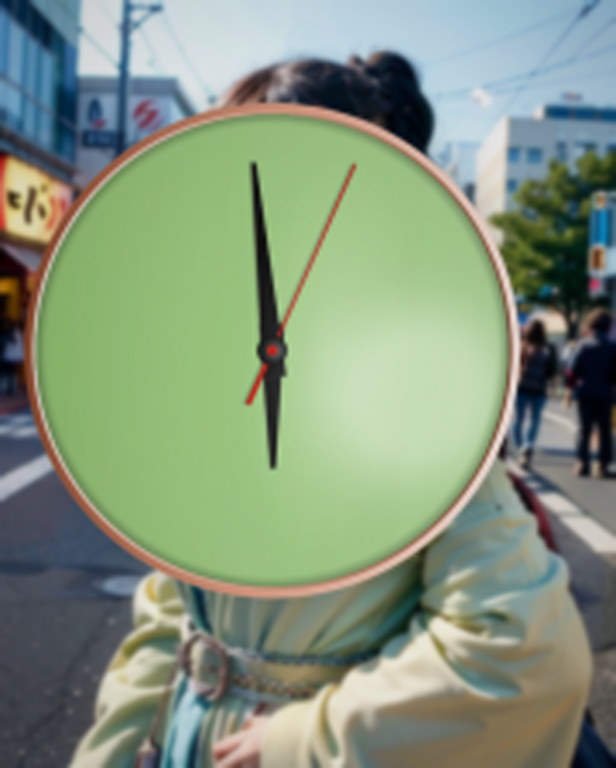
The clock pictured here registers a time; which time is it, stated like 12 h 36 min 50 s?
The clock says 5 h 59 min 04 s
